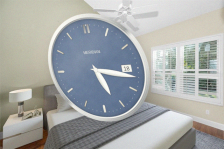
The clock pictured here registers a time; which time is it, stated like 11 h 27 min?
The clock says 5 h 17 min
